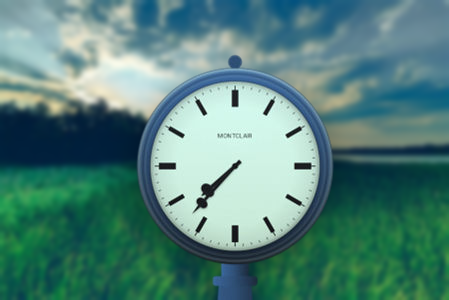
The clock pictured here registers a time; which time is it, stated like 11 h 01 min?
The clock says 7 h 37 min
